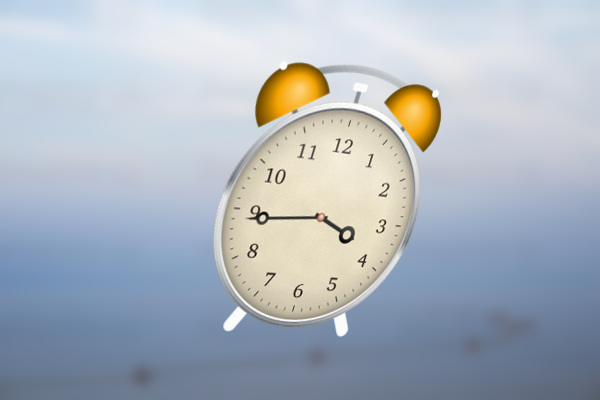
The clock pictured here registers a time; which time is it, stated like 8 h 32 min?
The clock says 3 h 44 min
